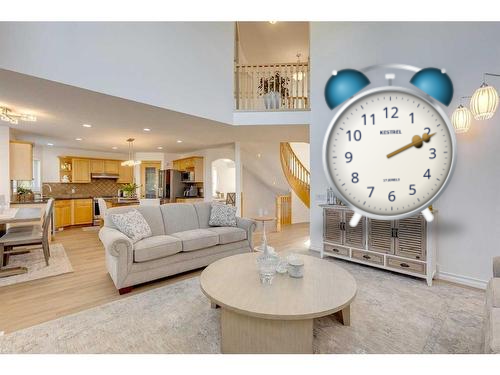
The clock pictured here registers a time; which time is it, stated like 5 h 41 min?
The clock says 2 h 11 min
